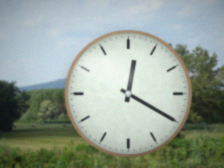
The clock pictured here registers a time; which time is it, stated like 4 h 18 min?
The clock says 12 h 20 min
